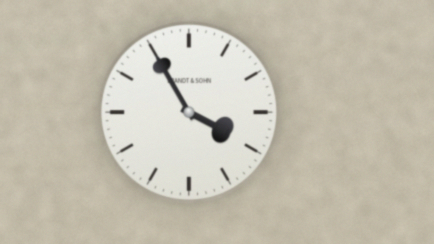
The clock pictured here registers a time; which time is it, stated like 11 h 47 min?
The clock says 3 h 55 min
